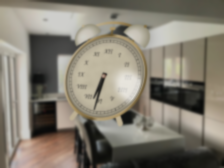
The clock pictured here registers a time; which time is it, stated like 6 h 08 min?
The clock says 6 h 31 min
